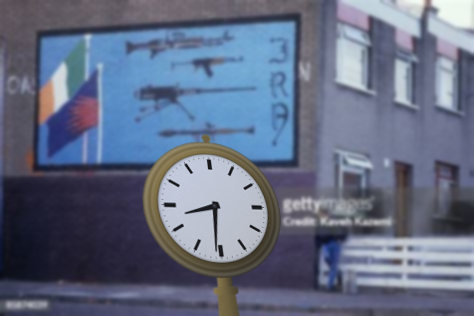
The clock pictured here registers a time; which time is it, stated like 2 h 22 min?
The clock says 8 h 31 min
